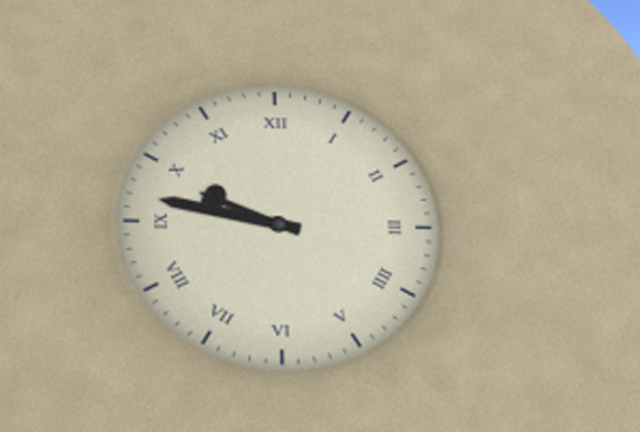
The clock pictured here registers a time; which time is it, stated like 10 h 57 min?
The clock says 9 h 47 min
